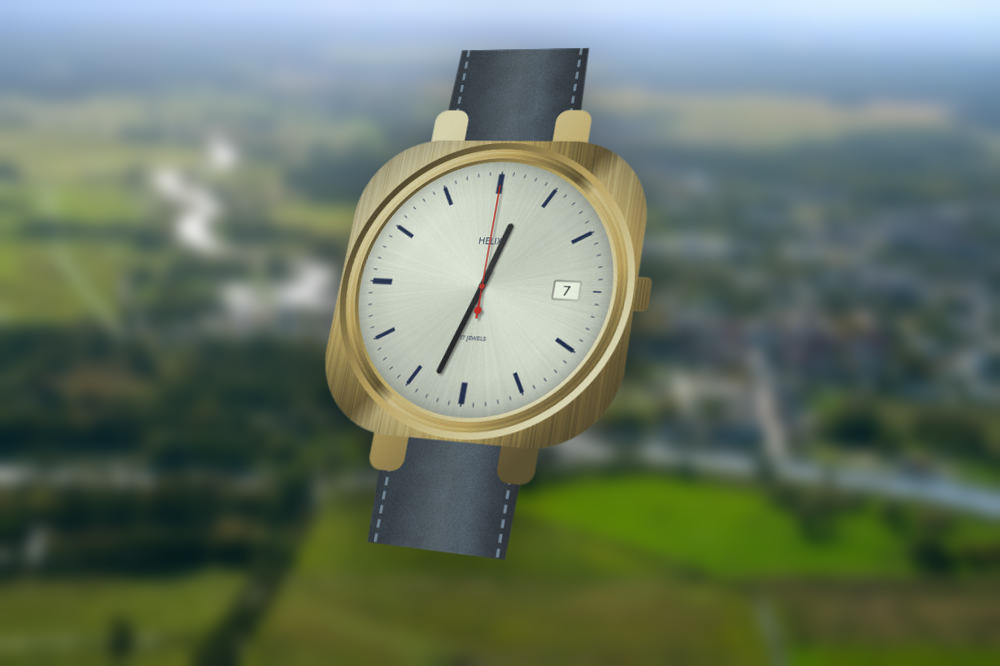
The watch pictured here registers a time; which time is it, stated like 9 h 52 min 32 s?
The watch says 12 h 33 min 00 s
